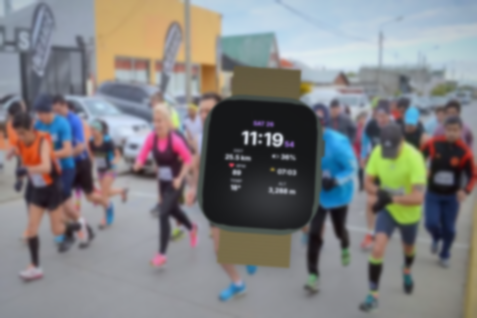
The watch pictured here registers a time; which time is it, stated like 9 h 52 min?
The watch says 11 h 19 min
